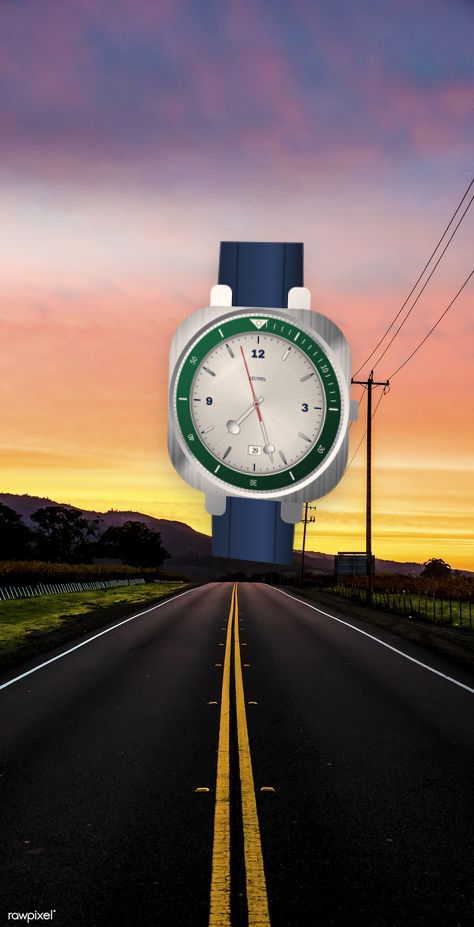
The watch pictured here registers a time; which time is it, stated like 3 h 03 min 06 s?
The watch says 7 h 26 min 57 s
